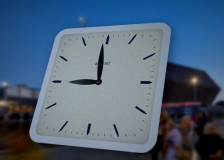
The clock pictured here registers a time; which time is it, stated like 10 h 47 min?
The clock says 8 h 59 min
